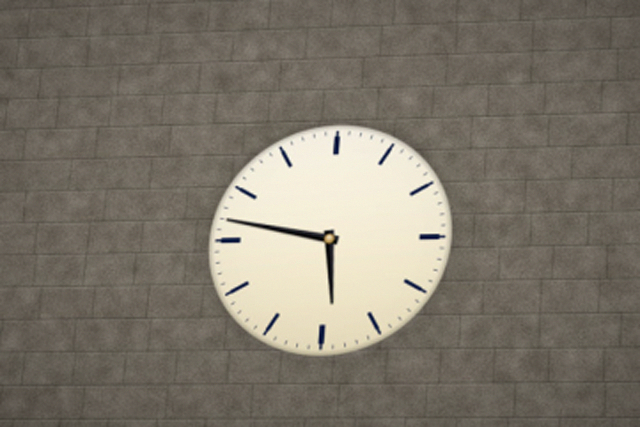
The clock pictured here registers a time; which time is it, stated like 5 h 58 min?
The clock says 5 h 47 min
